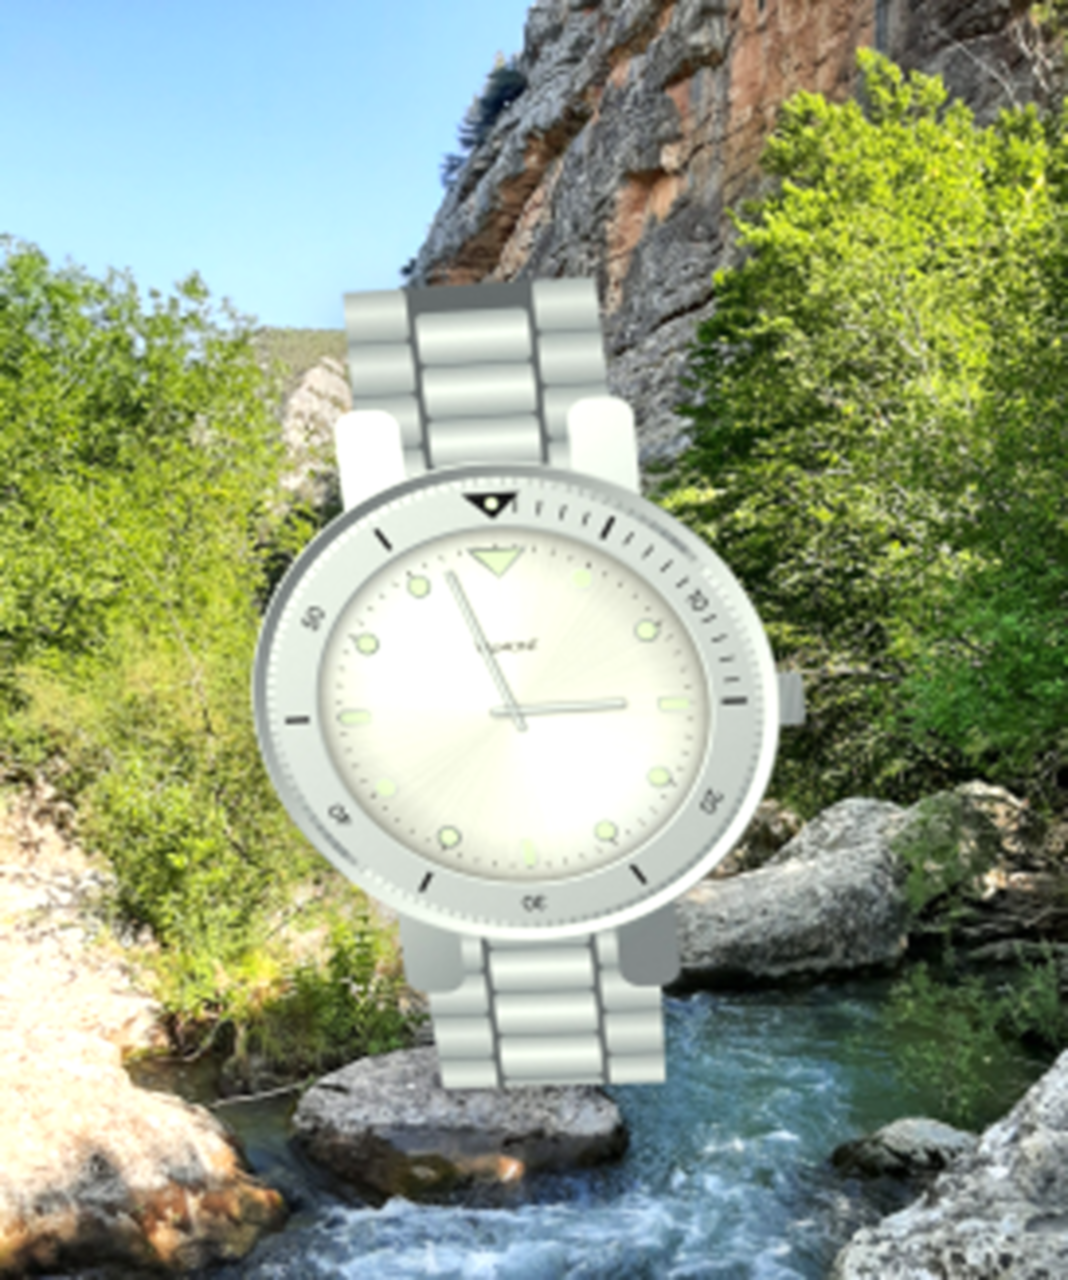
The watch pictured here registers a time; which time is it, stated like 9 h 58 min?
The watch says 2 h 57 min
